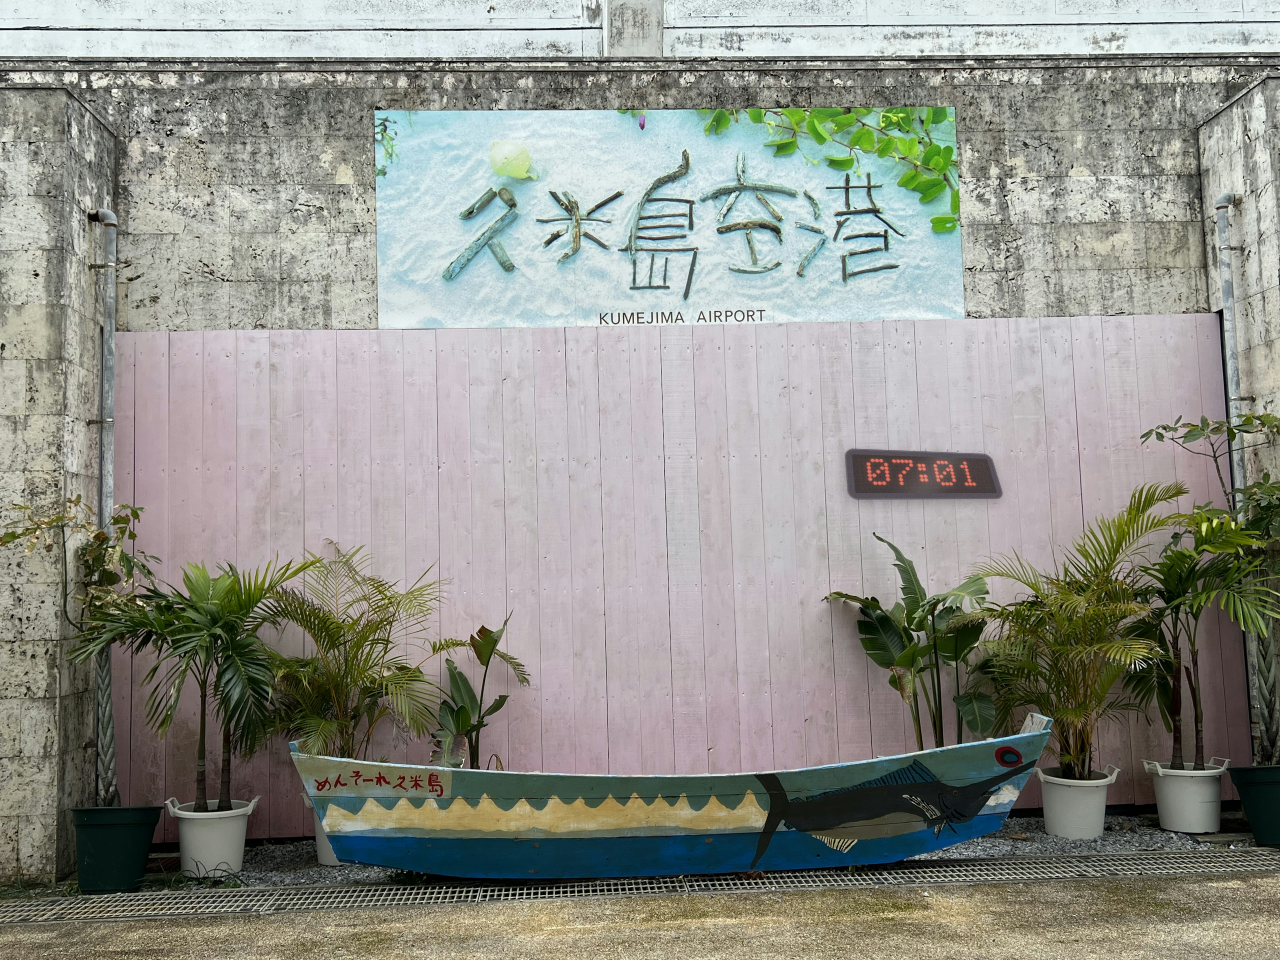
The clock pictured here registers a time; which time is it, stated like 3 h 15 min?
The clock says 7 h 01 min
